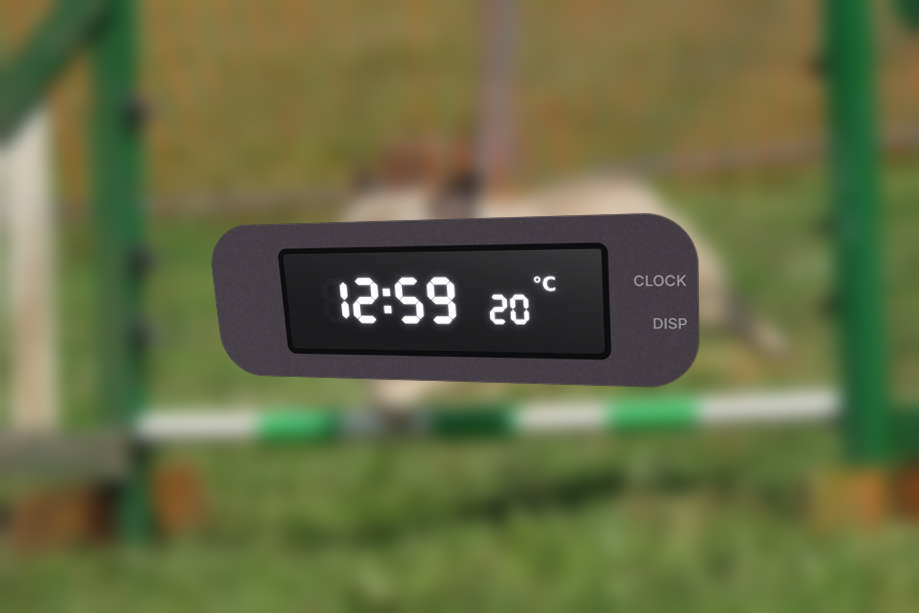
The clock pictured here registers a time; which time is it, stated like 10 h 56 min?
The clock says 12 h 59 min
